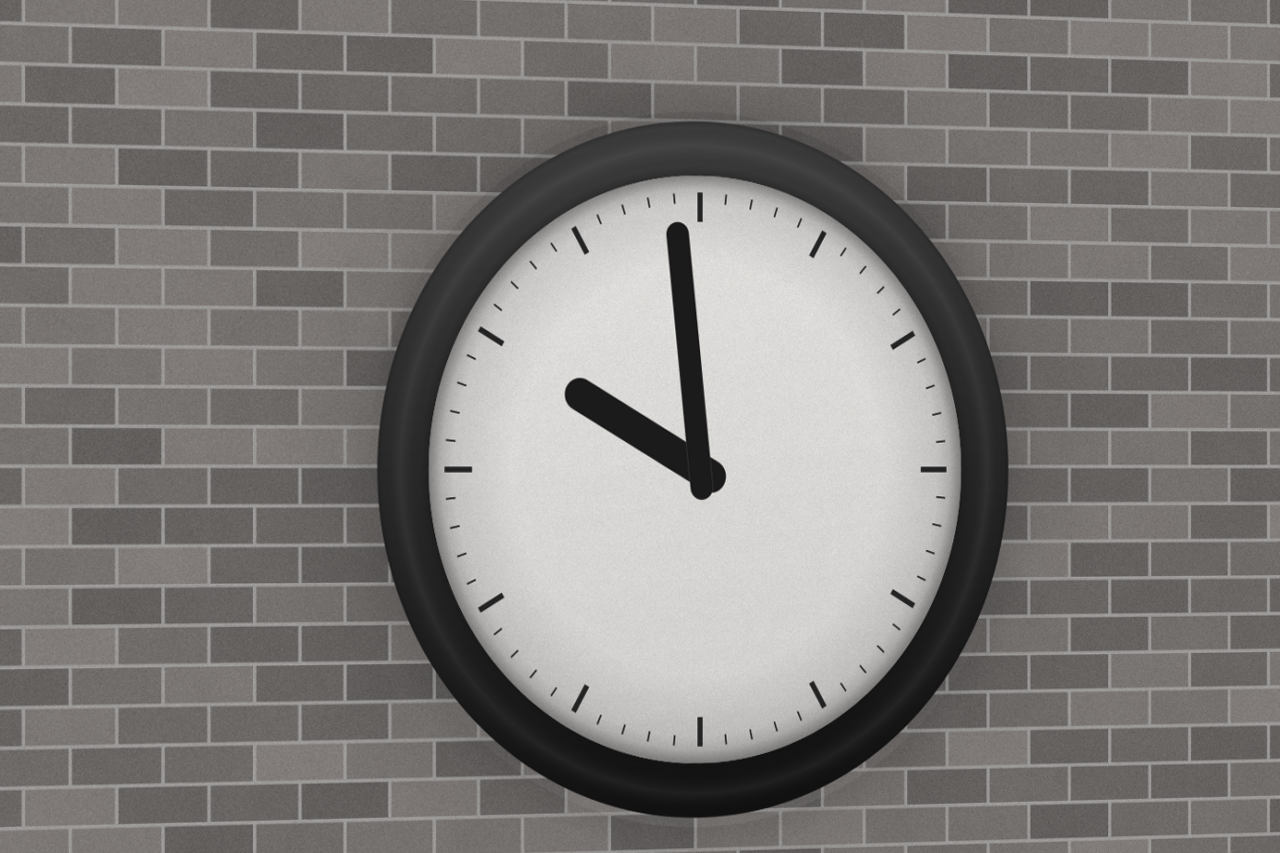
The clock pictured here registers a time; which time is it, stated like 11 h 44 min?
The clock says 9 h 59 min
